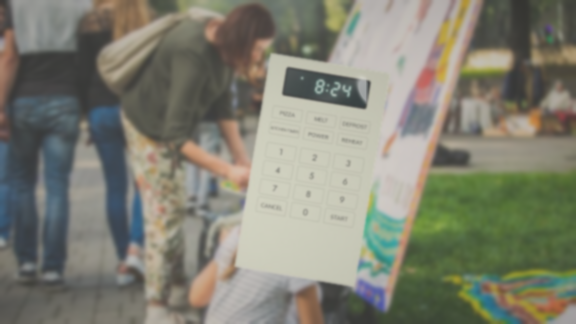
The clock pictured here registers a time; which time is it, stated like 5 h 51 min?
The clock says 8 h 24 min
